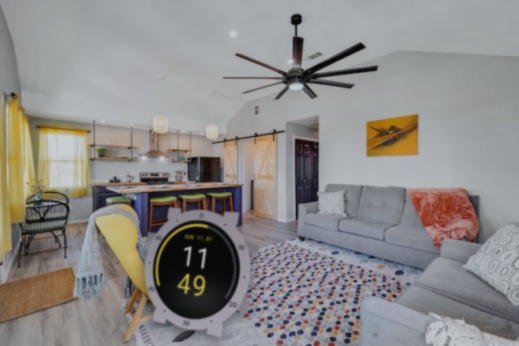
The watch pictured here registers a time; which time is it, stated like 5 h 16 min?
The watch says 11 h 49 min
